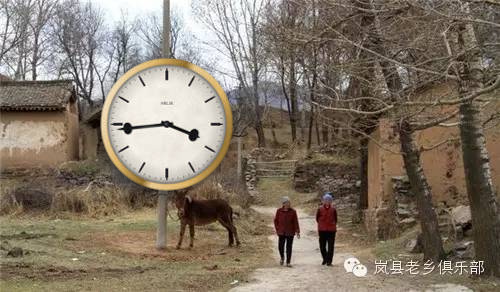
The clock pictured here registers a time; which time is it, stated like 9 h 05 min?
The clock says 3 h 44 min
